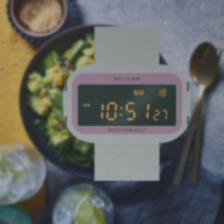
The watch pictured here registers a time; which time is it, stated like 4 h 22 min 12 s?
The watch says 10 h 51 min 27 s
